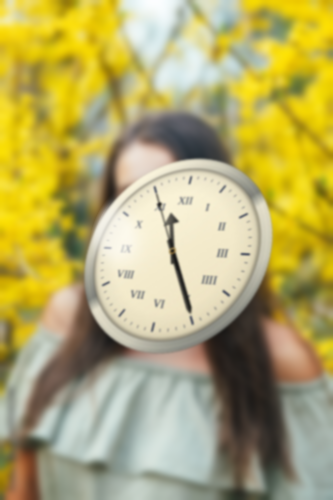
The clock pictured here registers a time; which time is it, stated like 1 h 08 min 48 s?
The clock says 11 h 24 min 55 s
